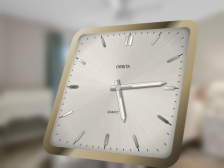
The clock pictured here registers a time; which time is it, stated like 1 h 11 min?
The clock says 5 h 14 min
